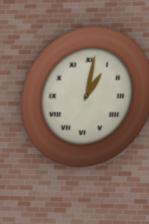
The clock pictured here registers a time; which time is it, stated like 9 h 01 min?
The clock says 1 h 01 min
